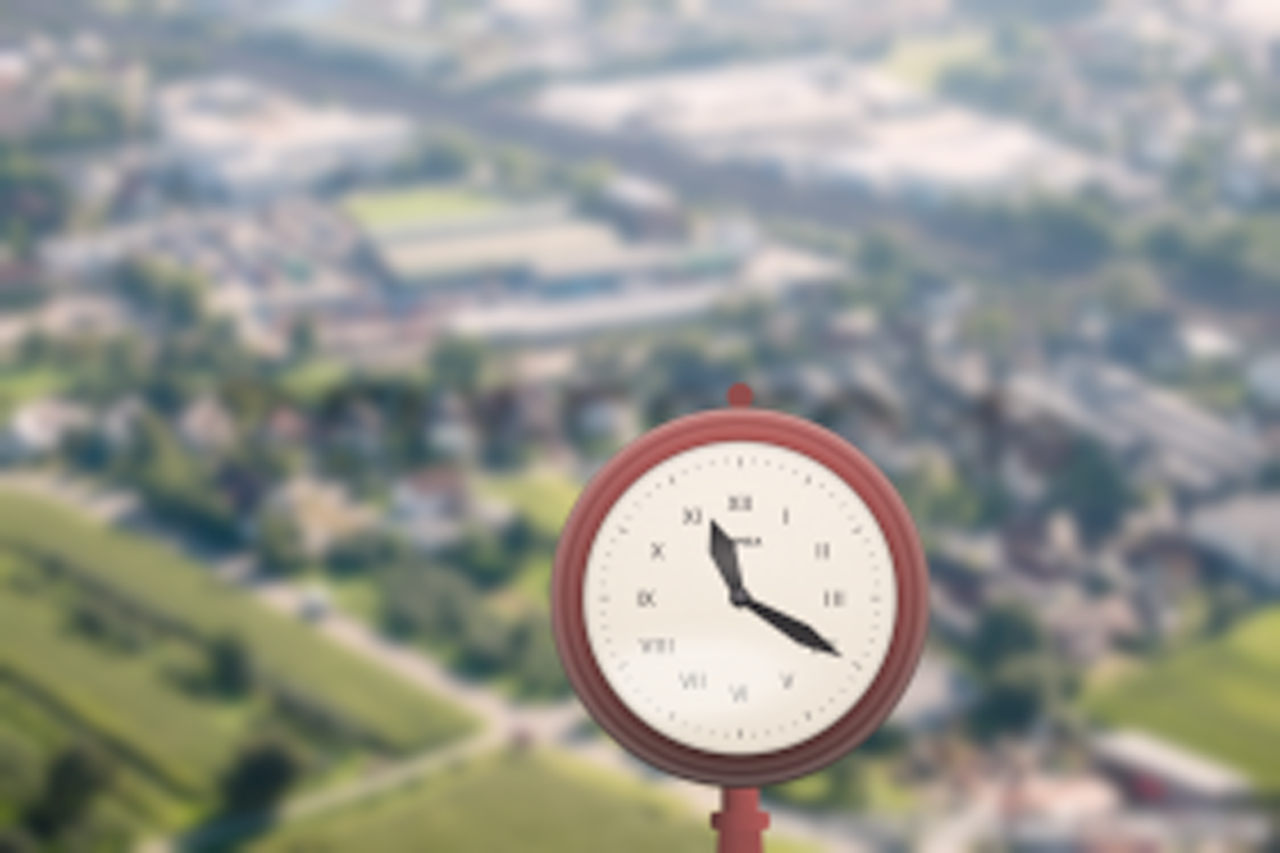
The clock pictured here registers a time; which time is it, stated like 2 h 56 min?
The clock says 11 h 20 min
